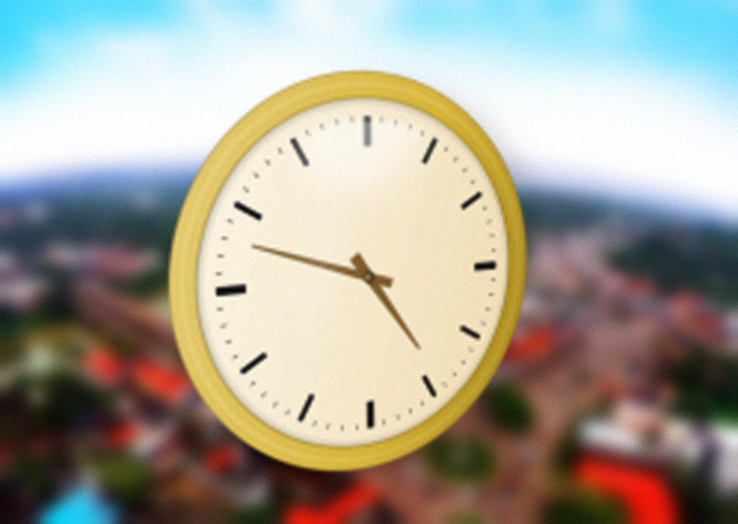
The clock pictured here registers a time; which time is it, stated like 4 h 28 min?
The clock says 4 h 48 min
